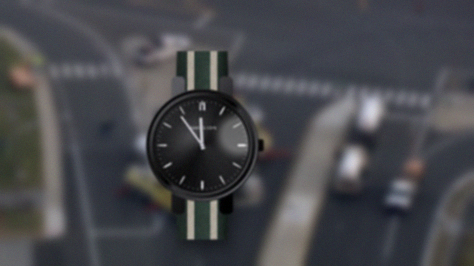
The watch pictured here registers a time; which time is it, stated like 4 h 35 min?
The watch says 11 h 54 min
